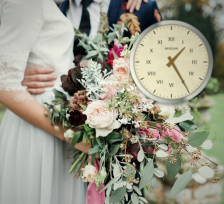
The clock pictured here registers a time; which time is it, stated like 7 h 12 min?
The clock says 1 h 25 min
